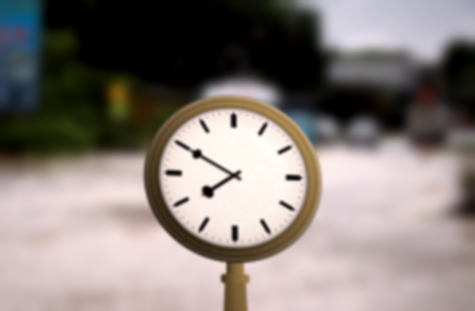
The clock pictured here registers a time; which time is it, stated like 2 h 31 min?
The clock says 7 h 50 min
